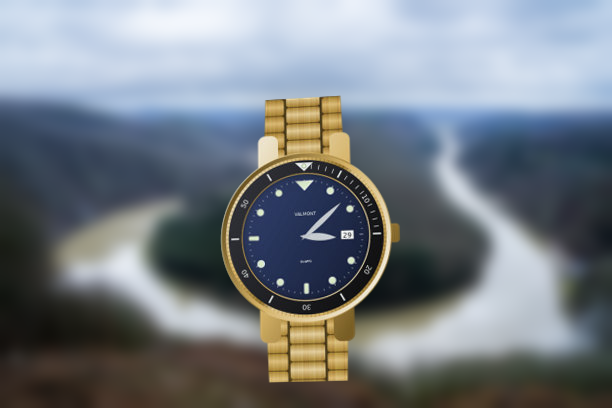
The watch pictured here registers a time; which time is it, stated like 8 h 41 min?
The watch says 3 h 08 min
